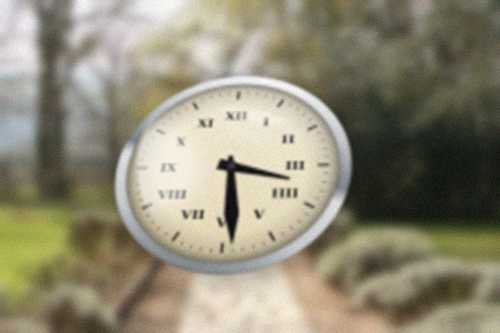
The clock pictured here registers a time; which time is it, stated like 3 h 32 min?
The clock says 3 h 29 min
